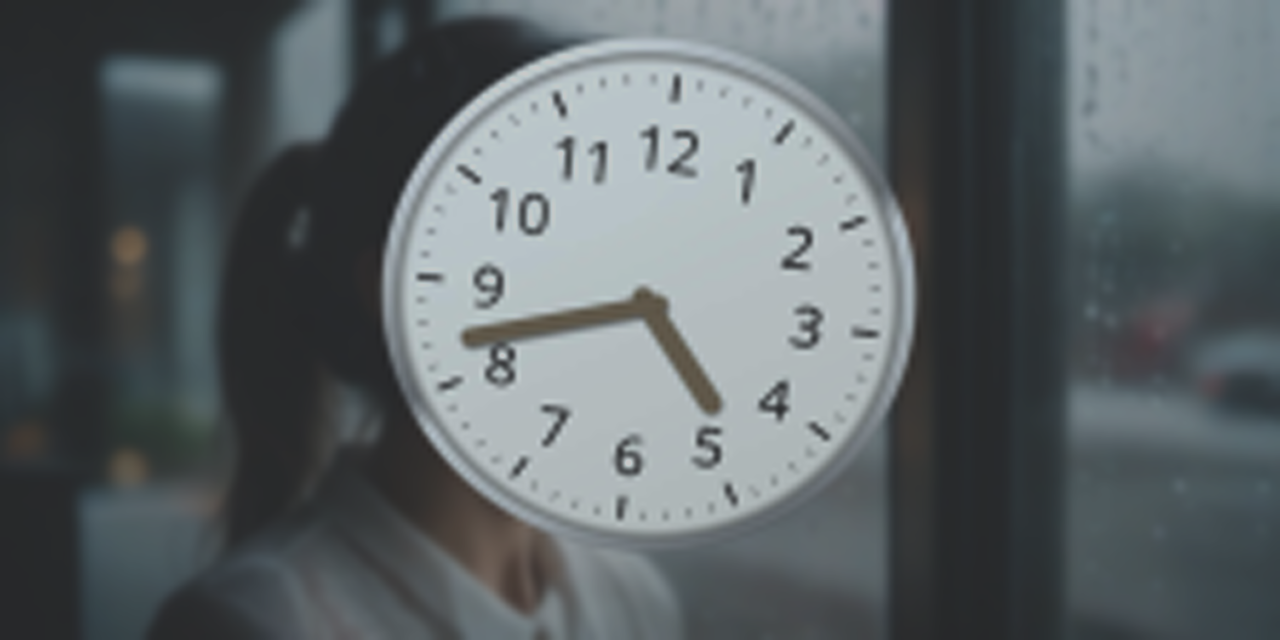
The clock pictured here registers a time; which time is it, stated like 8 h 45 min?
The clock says 4 h 42 min
